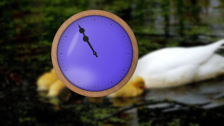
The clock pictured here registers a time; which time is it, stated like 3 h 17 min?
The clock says 10 h 55 min
